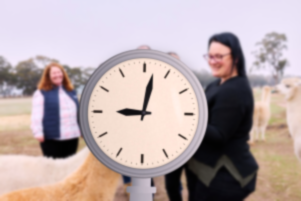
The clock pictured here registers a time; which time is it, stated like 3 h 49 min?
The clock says 9 h 02 min
